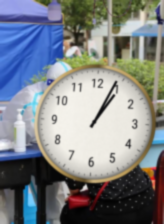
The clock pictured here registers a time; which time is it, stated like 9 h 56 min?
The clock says 1 h 04 min
